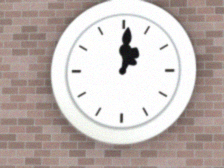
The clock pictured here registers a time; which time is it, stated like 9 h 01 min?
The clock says 1 h 01 min
